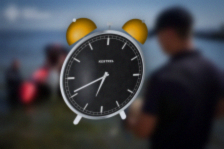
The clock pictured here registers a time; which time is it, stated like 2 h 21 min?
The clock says 6 h 41 min
